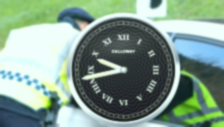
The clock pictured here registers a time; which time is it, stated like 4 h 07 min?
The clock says 9 h 43 min
